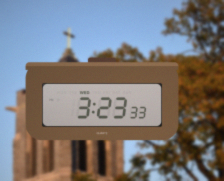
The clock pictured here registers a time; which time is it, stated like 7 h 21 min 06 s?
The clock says 3 h 23 min 33 s
